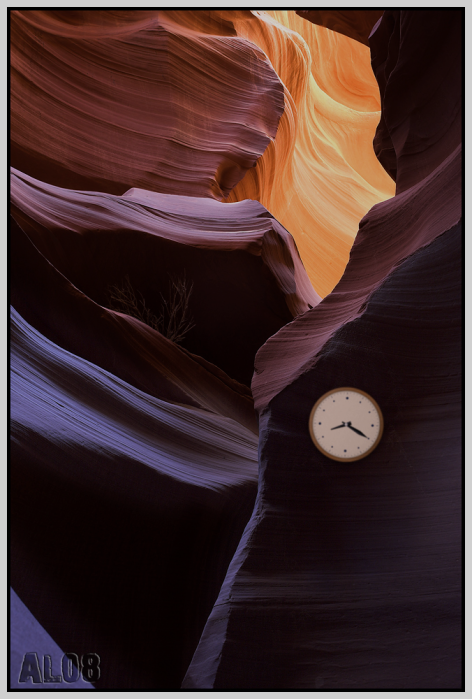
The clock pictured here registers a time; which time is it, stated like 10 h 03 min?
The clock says 8 h 20 min
